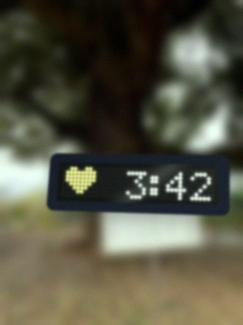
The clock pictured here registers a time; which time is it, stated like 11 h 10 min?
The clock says 3 h 42 min
